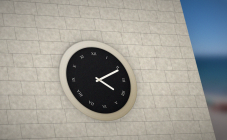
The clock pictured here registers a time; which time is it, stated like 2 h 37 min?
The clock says 4 h 11 min
